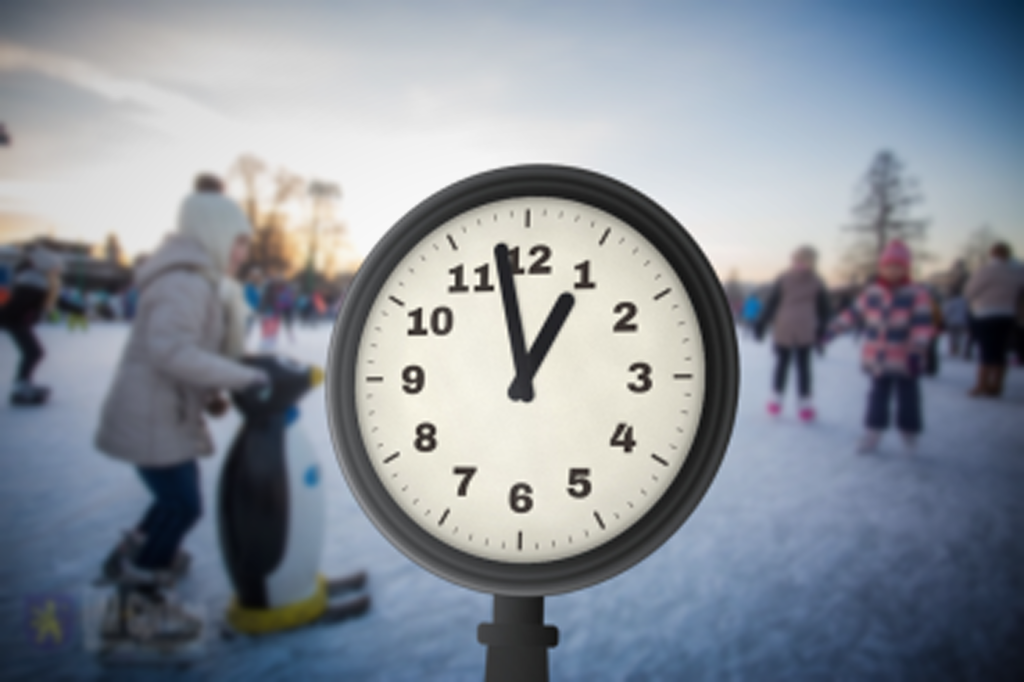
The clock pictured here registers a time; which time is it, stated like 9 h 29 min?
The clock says 12 h 58 min
